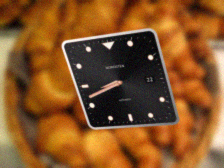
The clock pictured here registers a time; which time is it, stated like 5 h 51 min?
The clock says 8 h 42 min
